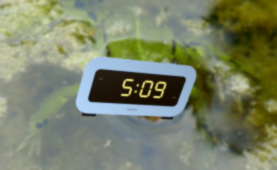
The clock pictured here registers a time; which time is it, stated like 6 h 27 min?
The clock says 5 h 09 min
